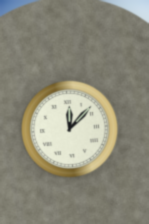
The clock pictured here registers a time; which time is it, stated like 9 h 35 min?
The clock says 12 h 08 min
